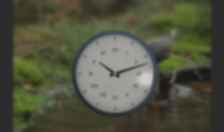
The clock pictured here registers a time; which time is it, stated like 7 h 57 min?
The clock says 10 h 12 min
